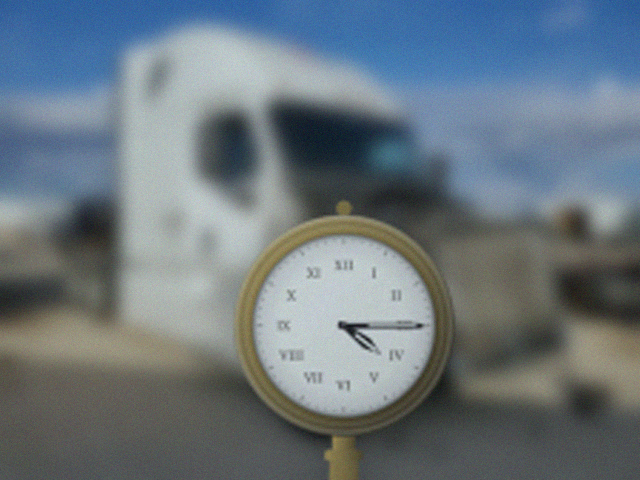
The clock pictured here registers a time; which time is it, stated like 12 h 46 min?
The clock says 4 h 15 min
